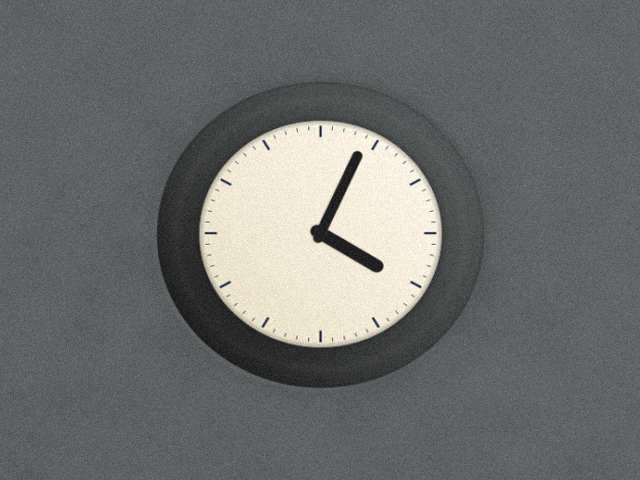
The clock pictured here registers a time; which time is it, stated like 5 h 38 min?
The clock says 4 h 04 min
